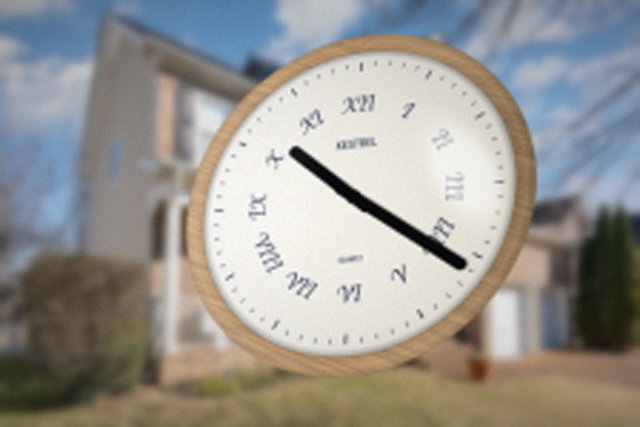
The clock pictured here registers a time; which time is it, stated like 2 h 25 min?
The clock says 10 h 21 min
